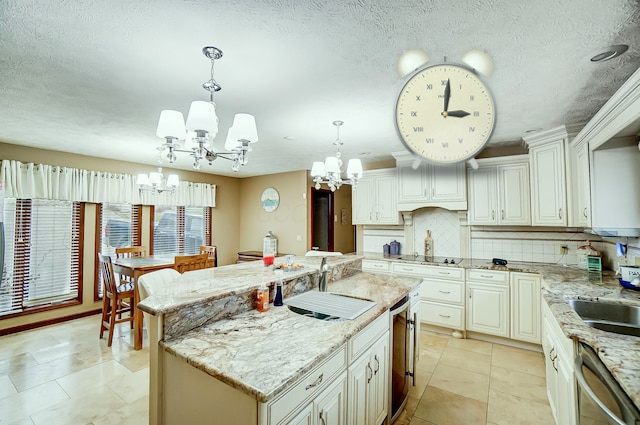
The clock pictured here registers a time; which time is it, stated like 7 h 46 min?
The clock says 3 h 01 min
